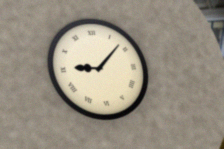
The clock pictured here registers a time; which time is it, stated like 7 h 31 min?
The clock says 9 h 08 min
